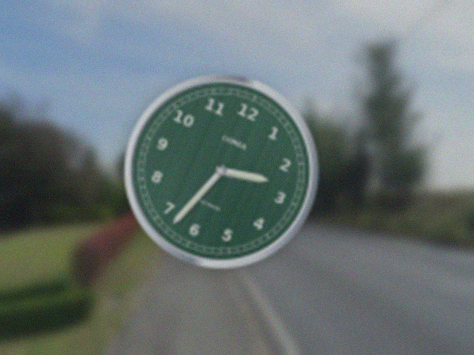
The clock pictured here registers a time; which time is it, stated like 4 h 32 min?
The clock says 2 h 33 min
